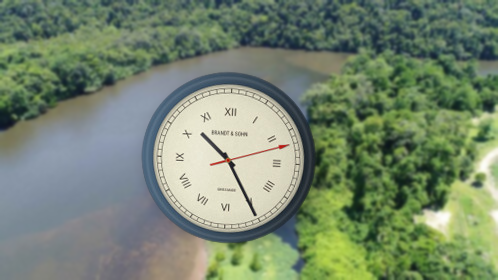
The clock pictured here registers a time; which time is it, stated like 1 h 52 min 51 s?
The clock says 10 h 25 min 12 s
